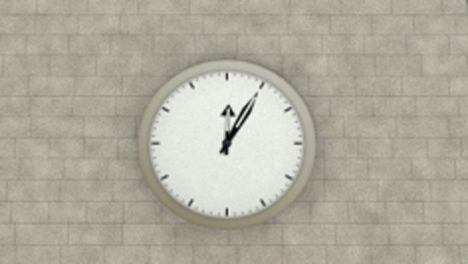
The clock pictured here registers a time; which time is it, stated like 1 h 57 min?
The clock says 12 h 05 min
